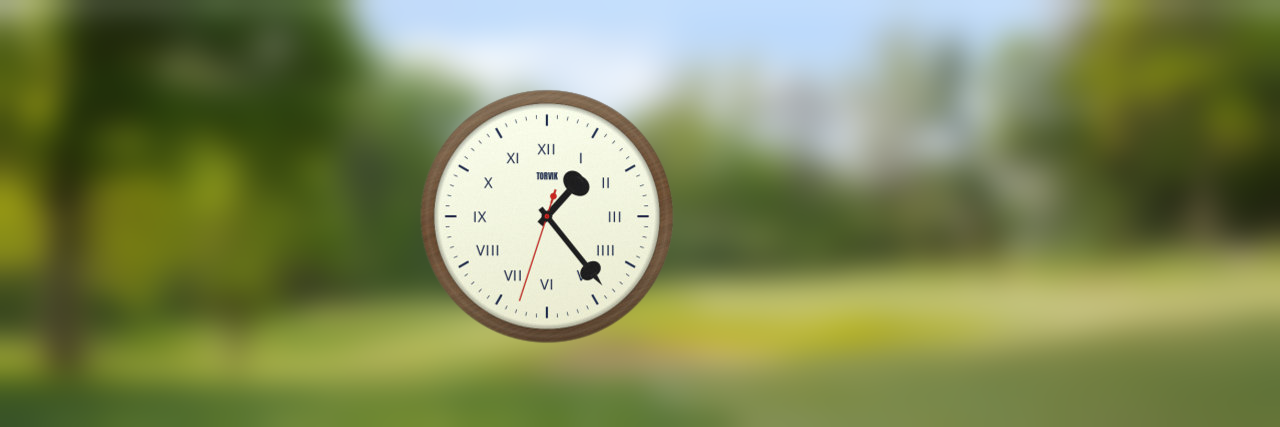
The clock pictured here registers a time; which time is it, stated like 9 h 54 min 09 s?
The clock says 1 h 23 min 33 s
